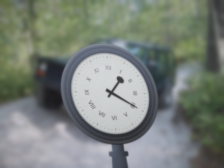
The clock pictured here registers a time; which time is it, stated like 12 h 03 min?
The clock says 1 h 20 min
